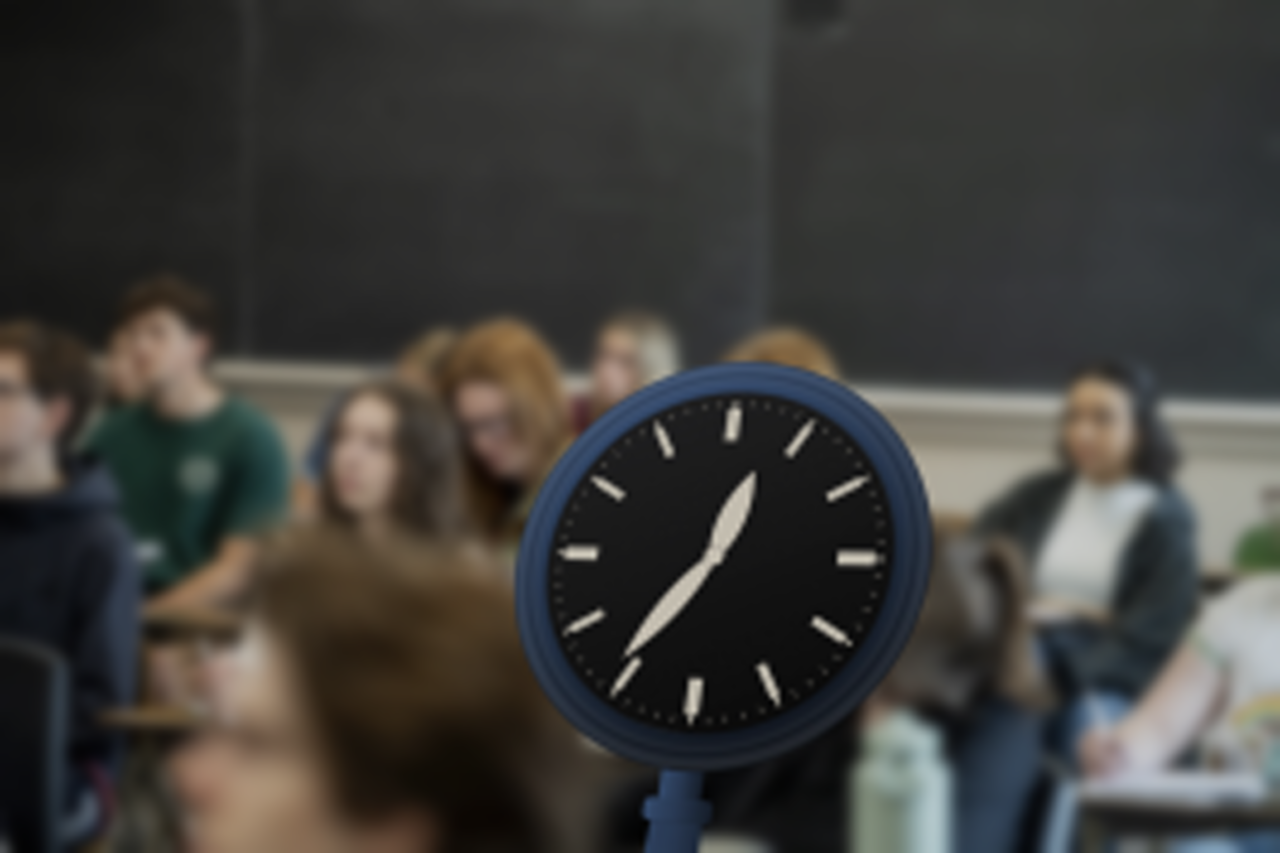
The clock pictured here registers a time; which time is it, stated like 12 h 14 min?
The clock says 12 h 36 min
